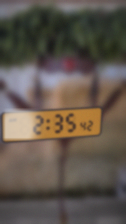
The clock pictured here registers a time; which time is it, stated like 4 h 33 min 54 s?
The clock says 2 h 35 min 42 s
